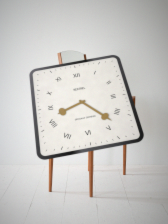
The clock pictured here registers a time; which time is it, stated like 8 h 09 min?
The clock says 8 h 23 min
